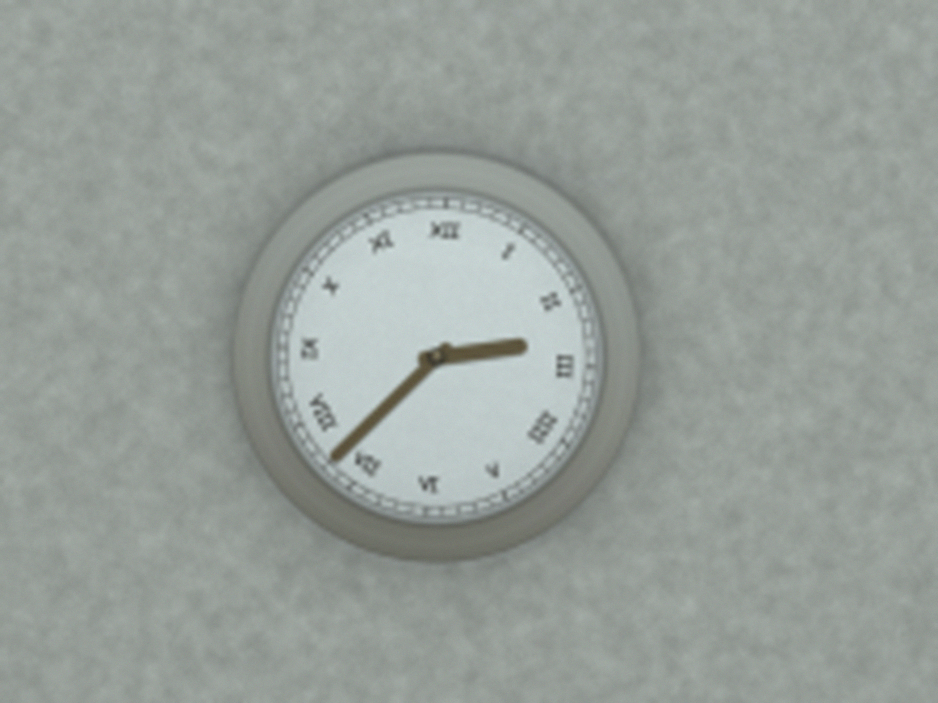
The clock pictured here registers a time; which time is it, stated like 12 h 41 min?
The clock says 2 h 37 min
